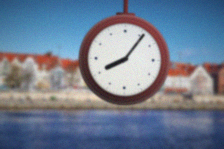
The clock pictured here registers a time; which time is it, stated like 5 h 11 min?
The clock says 8 h 06 min
